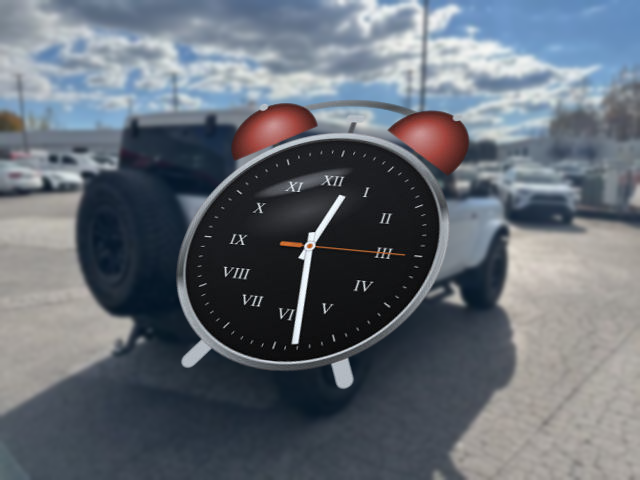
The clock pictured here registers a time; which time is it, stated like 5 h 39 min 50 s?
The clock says 12 h 28 min 15 s
